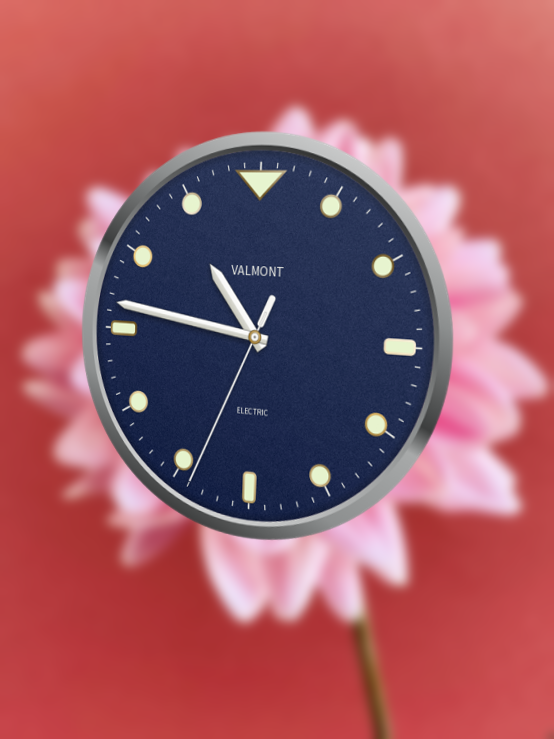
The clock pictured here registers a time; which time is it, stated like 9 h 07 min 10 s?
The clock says 10 h 46 min 34 s
